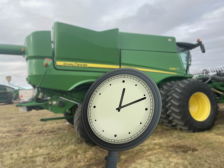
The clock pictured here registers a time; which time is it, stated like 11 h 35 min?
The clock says 12 h 11 min
